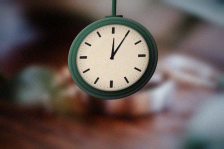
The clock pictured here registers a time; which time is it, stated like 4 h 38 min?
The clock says 12 h 05 min
